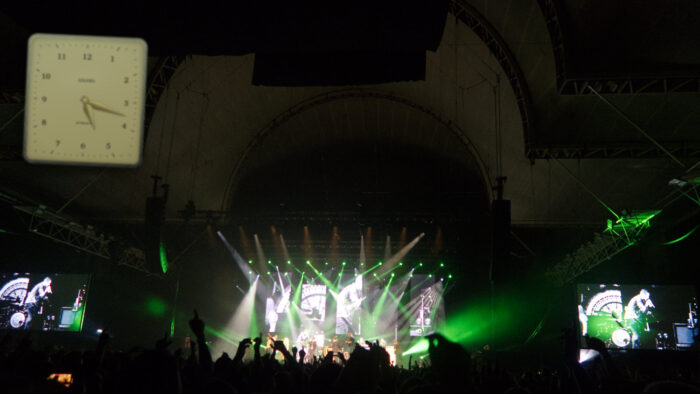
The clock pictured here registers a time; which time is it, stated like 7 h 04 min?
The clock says 5 h 18 min
